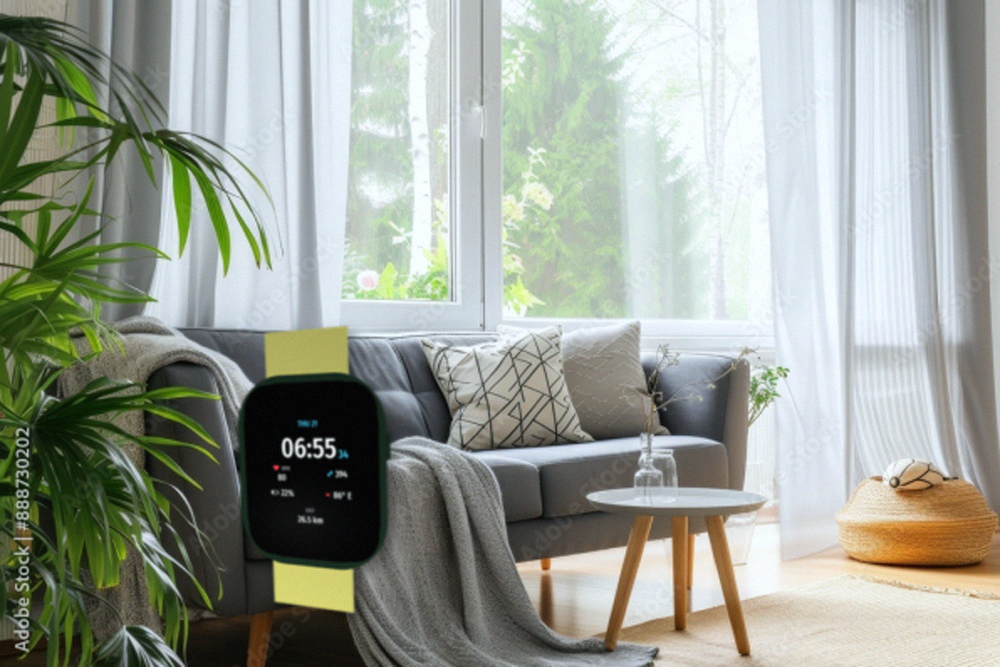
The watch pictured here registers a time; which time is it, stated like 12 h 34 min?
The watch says 6 h 55 min
